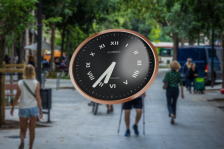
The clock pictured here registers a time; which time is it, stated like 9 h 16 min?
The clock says 6 h 36 min
